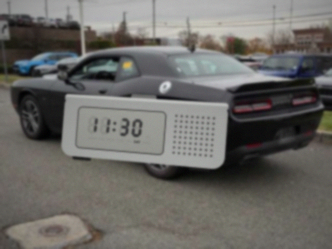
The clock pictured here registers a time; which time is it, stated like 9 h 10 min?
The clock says 11 h 30 min
